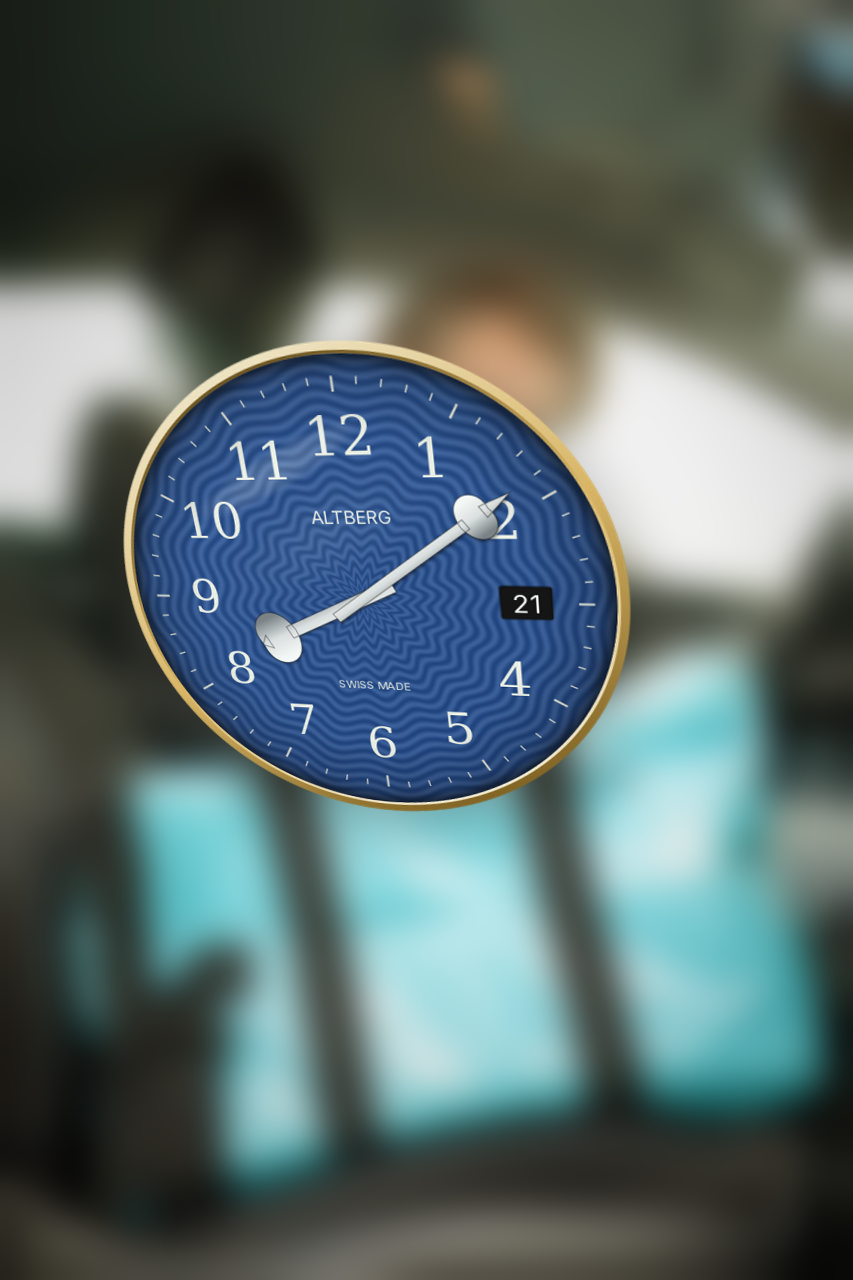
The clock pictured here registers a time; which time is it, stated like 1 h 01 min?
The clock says 8 h 09 min
